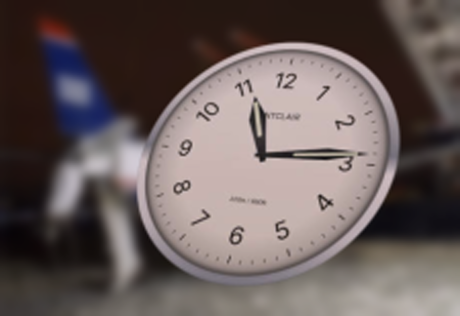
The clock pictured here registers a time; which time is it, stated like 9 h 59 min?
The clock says 11 h 14 min
